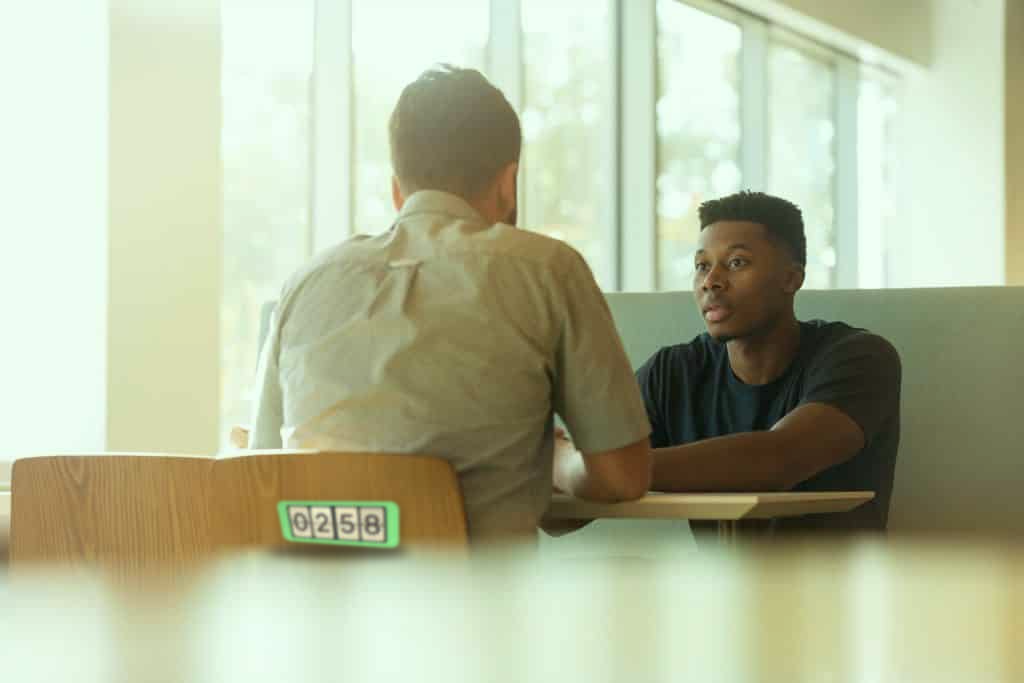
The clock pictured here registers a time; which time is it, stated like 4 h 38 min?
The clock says 2 h 58 min
